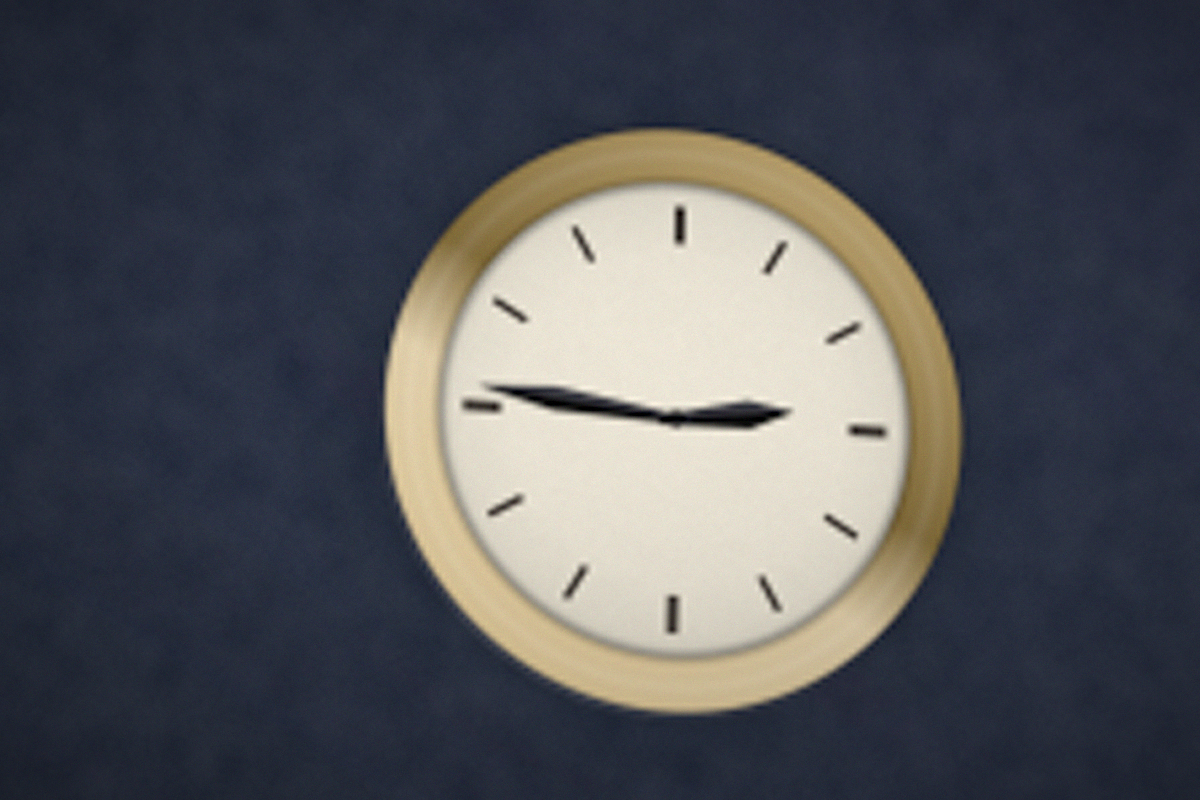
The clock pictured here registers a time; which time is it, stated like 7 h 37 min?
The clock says 2 h 46 min
